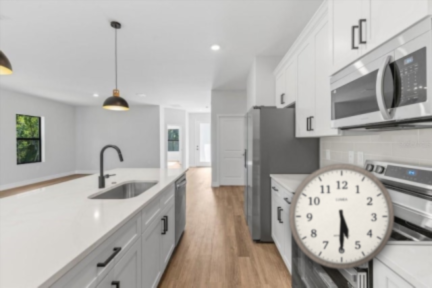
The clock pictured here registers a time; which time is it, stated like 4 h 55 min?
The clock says 5 h 30 min
